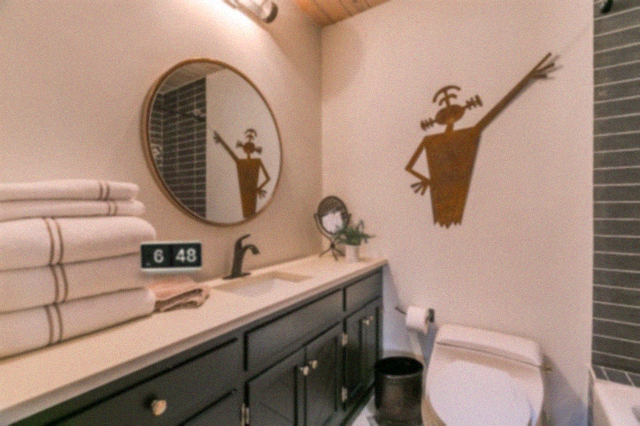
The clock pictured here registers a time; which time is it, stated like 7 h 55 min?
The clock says 6 h 48 min
